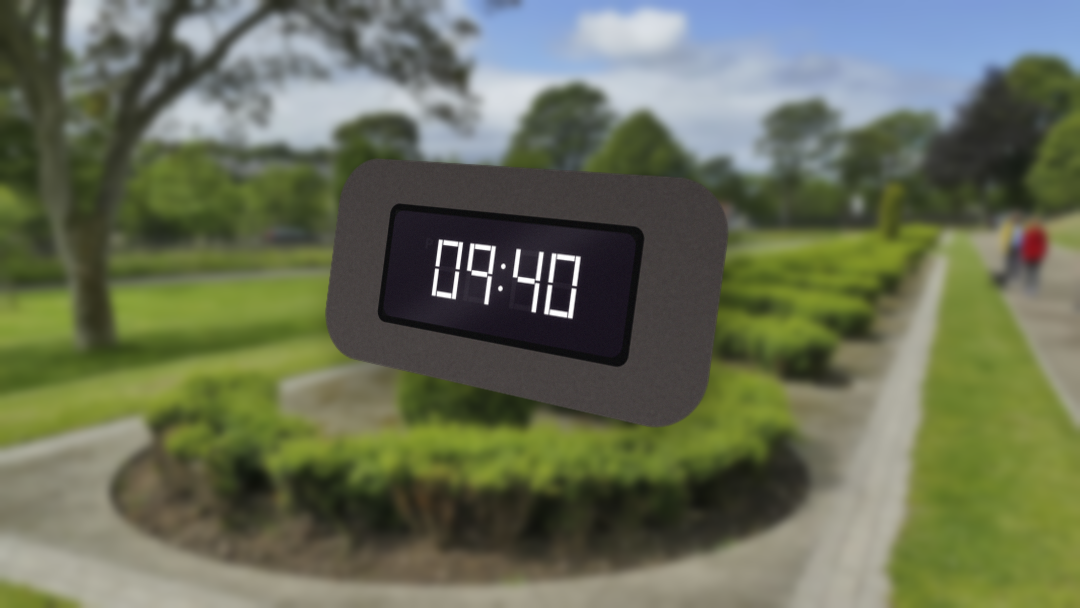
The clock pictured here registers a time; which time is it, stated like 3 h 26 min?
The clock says 9 h 40 min
